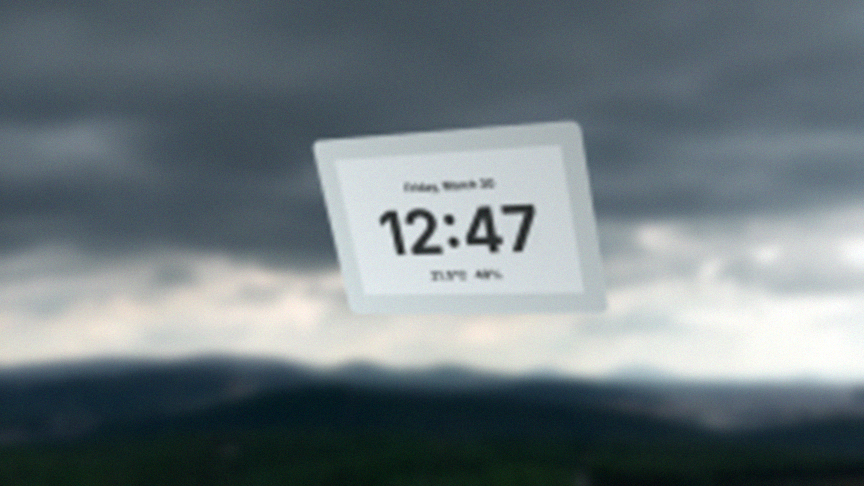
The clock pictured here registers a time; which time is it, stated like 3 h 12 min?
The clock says 12 h 47 min
